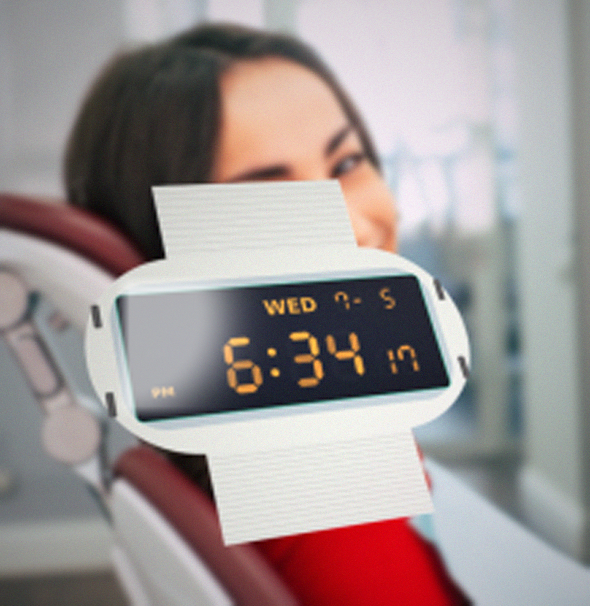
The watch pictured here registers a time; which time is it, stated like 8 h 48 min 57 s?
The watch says 6 h 34 min 17 s
